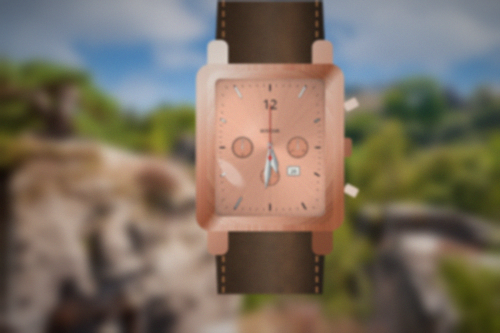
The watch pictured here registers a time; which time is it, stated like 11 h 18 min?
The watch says 5 h 31 min
